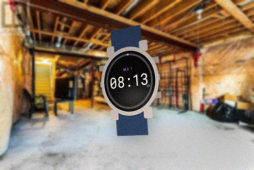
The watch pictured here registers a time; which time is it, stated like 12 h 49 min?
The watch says 8 h 13 min
